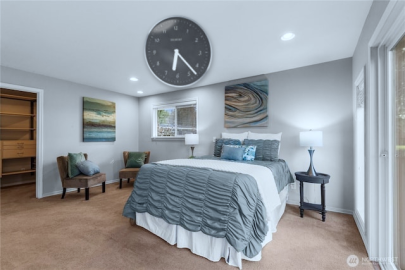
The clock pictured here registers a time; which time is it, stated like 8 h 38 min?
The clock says 6 h 23 min
